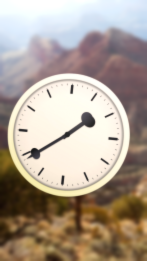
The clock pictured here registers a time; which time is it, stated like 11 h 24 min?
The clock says 1 h 39 min
